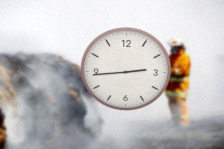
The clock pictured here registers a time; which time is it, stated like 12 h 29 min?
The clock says 2 h 44 min
